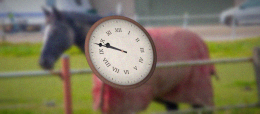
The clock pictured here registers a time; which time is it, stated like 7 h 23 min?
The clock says 9 h 48 min
